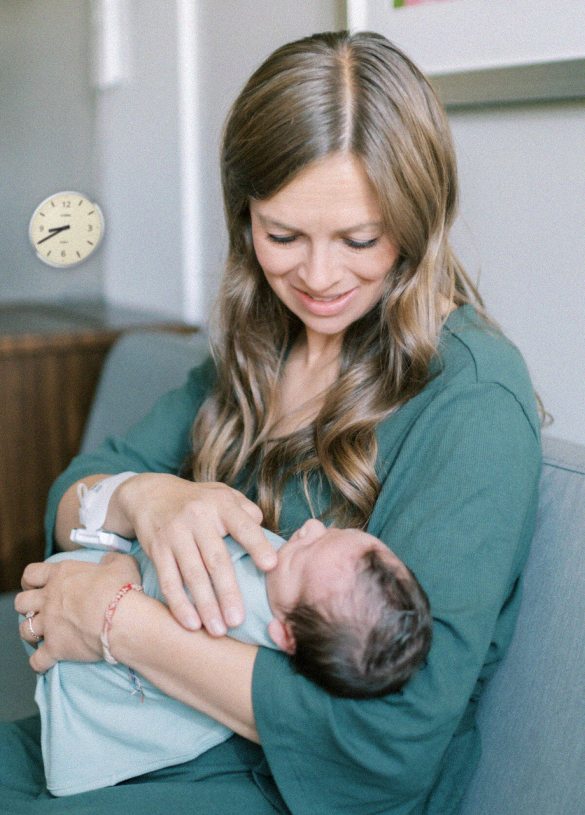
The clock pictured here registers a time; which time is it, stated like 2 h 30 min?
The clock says 8 h 40 min
